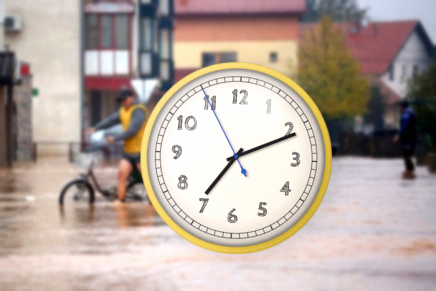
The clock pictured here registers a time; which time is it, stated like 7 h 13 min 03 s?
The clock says 7 h 10 min 55 s
